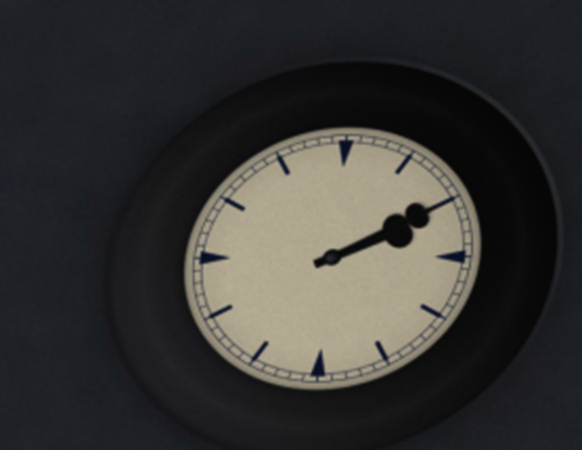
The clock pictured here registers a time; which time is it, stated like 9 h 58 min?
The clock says 2 h 10 min
